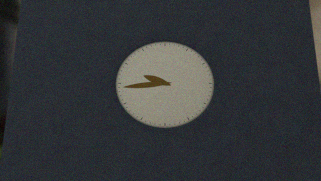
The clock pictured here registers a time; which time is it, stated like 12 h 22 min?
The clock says 9 h 44 min
